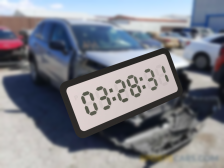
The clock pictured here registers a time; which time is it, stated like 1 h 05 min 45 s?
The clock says 3 h 28 min 31 s
